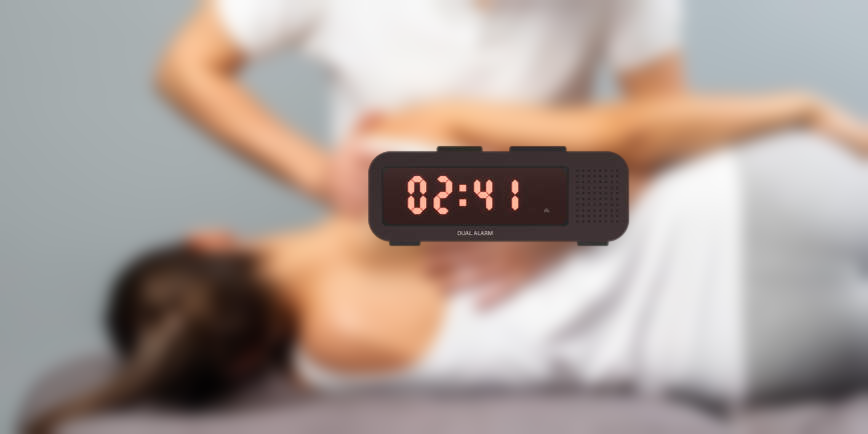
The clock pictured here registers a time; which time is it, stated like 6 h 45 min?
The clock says 2 h 41 min
